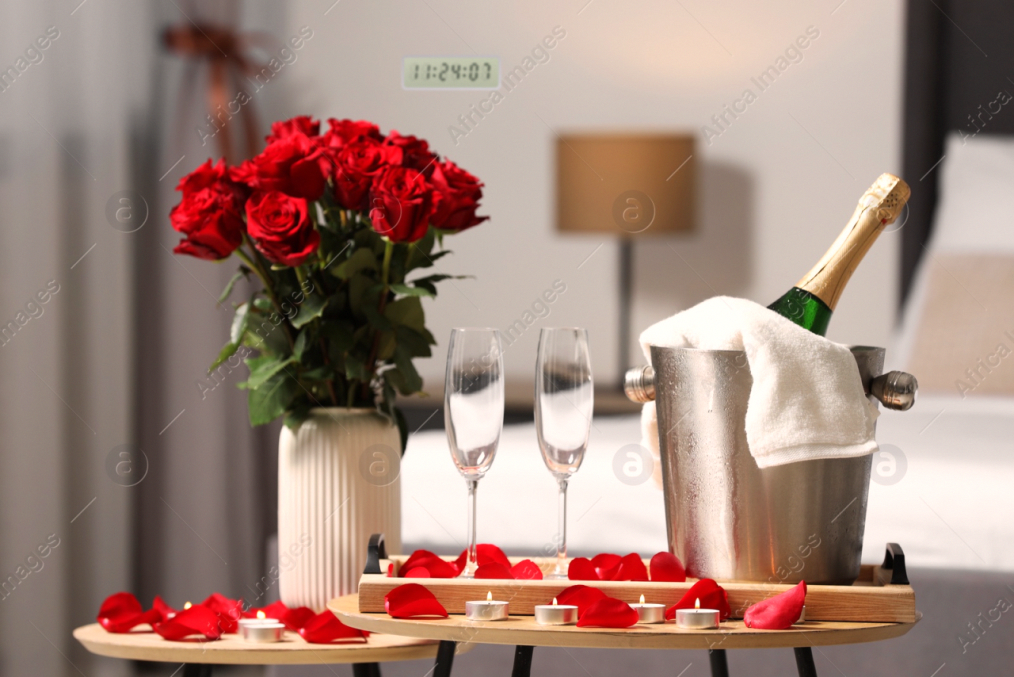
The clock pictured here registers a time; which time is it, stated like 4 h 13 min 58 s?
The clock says 11 h 24 min 07 s
